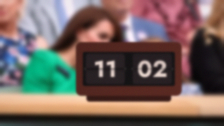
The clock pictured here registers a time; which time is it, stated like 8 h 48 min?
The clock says 11 h 02 min
